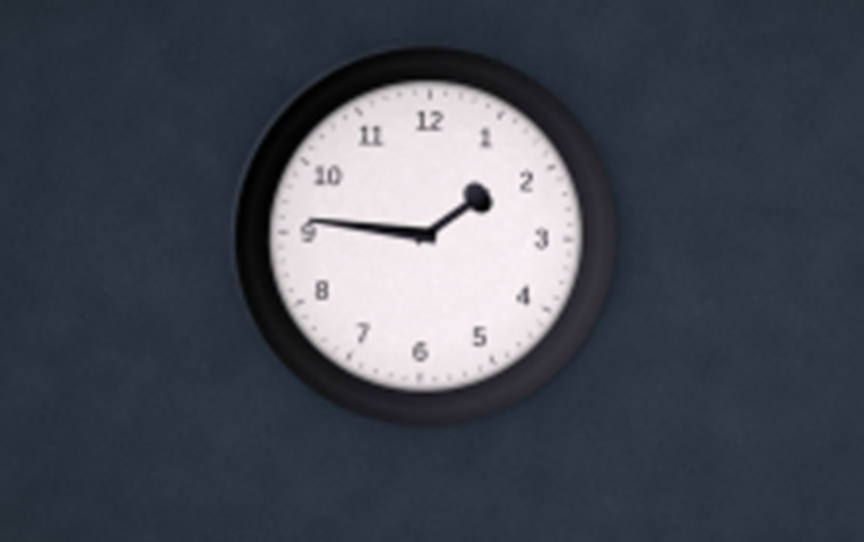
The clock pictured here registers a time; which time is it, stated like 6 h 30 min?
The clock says 1 h 46 min
